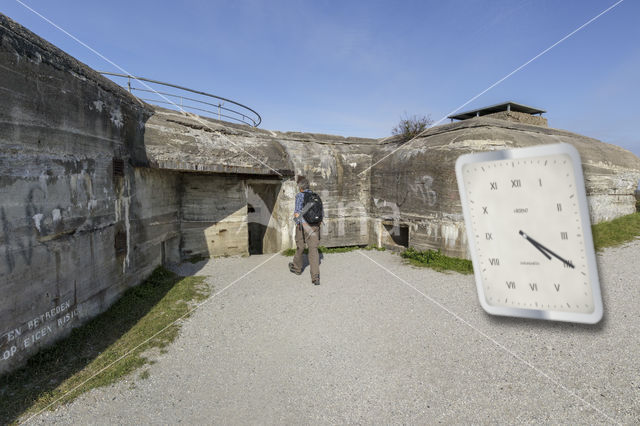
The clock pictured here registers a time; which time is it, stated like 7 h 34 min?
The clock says 4 h 20 min
